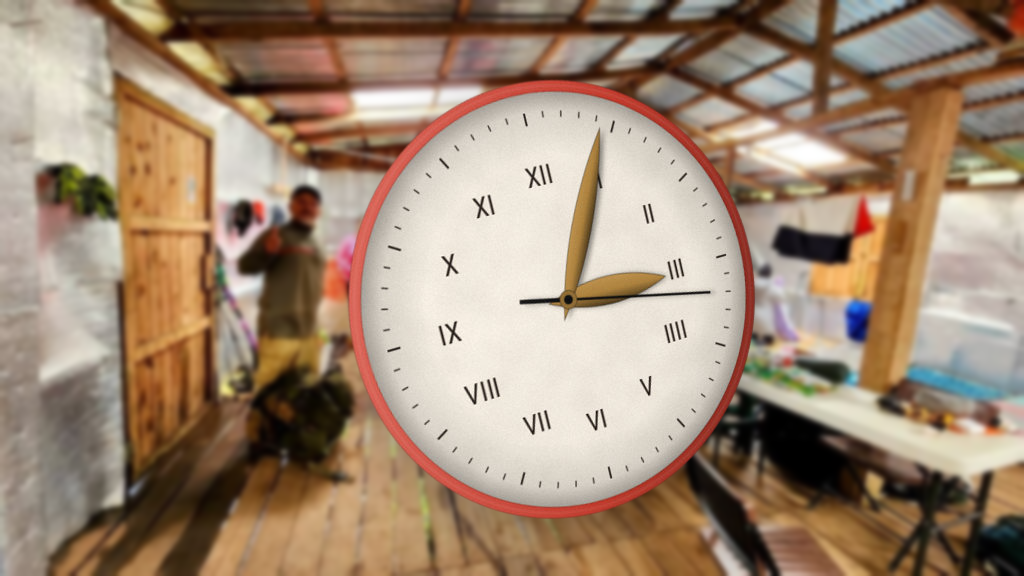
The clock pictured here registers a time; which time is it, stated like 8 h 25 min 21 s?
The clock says 3 h 04 min 17 s
